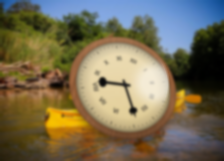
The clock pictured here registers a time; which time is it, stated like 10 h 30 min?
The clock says 8 h 24 min
